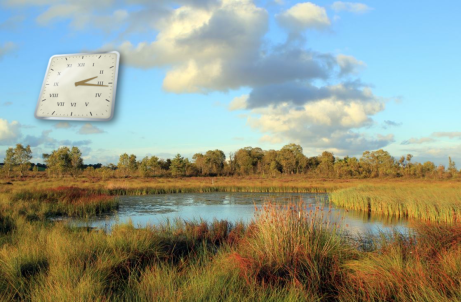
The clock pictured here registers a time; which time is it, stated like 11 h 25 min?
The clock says 2 h 16 min
